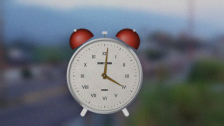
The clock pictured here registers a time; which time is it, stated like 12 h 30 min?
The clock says 4 h 01 min
